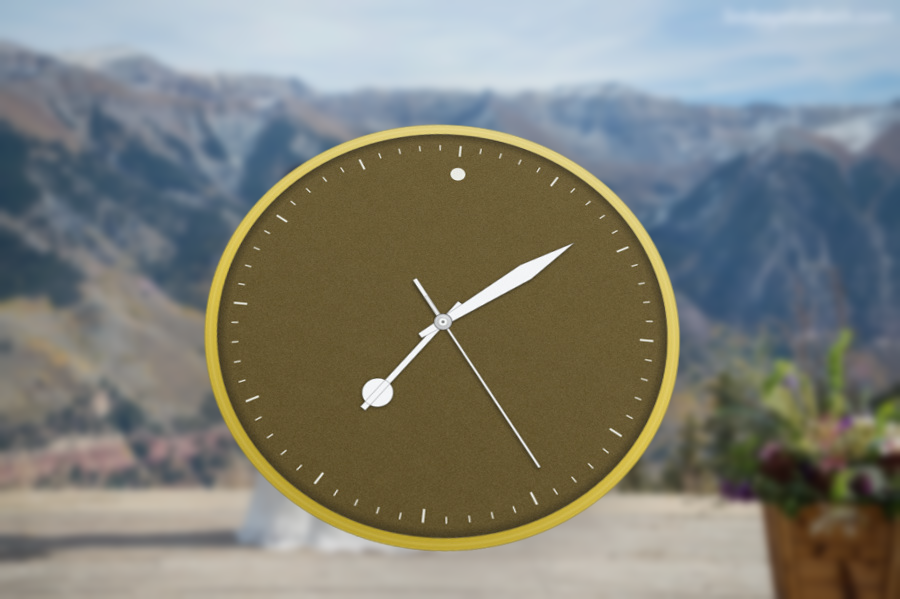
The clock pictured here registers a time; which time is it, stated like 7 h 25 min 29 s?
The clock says 7 h 08 min 24 s
